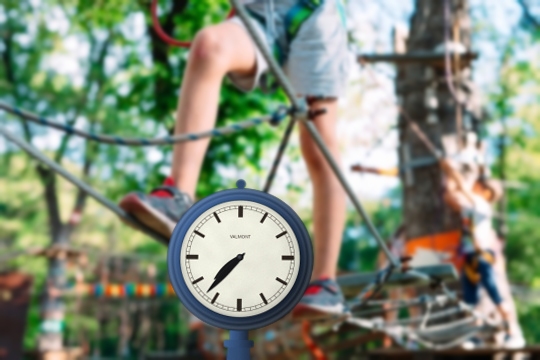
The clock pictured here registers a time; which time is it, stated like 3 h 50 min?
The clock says 7 h 37 min
